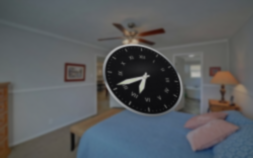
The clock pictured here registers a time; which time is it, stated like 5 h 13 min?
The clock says 6 h 41 min
